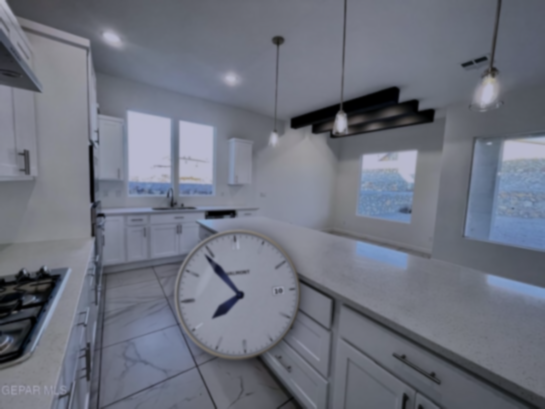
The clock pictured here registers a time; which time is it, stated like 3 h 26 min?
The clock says 7 h 54 min
